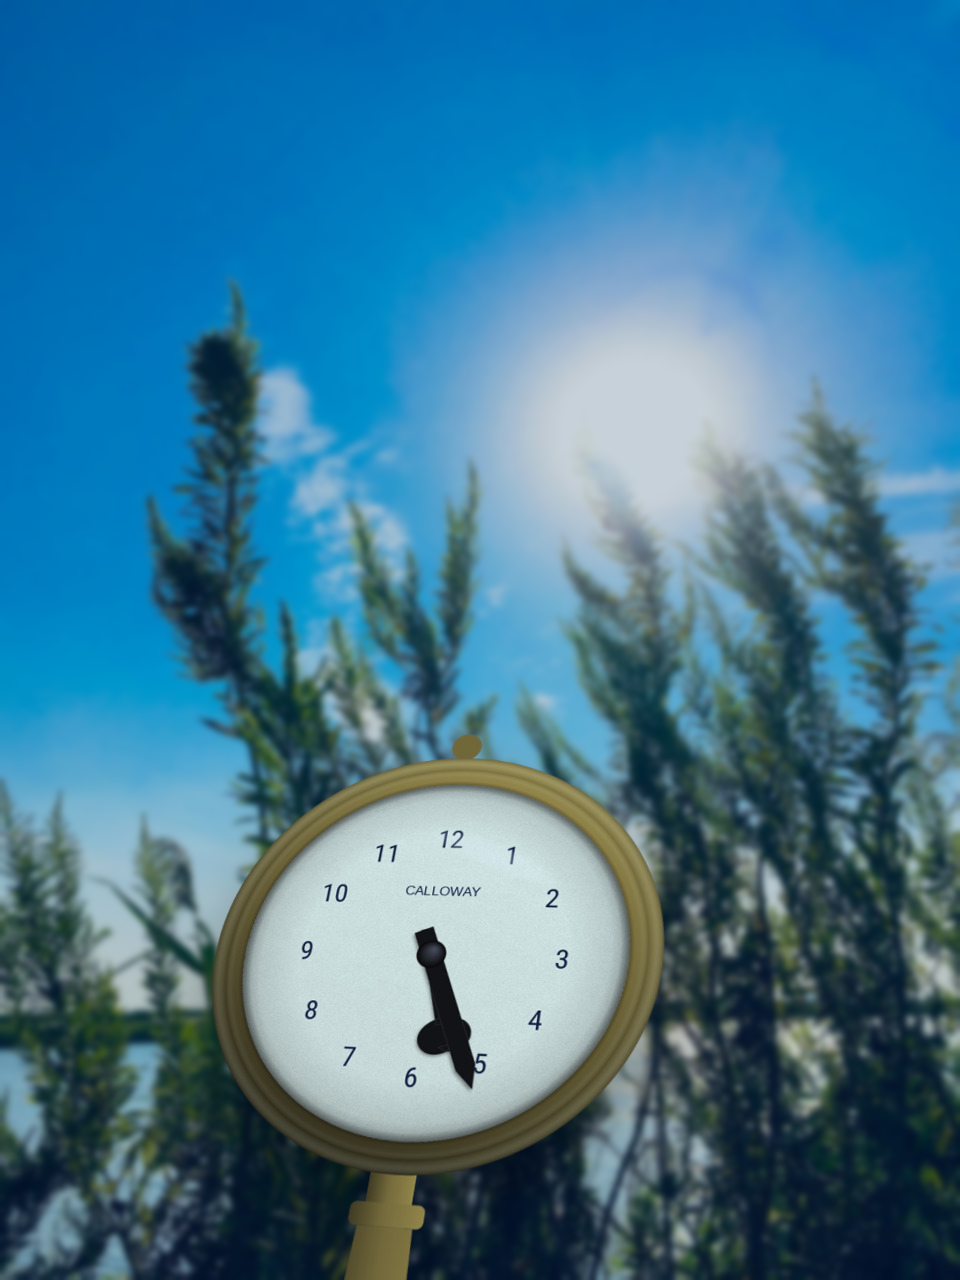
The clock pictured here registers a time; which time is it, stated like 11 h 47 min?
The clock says 5 h 26 min
